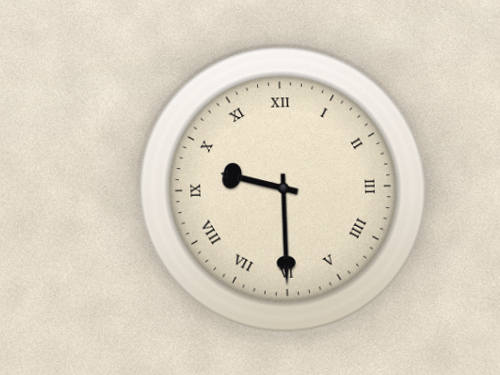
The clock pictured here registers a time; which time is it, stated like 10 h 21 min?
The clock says 9 h 30 min
